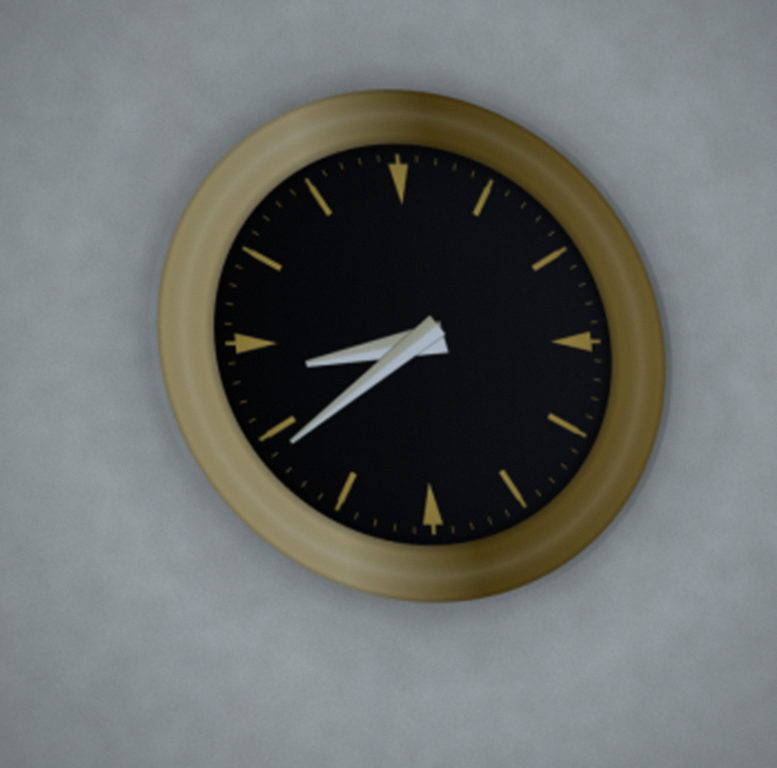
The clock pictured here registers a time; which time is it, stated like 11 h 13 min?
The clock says 8 h 39 min
